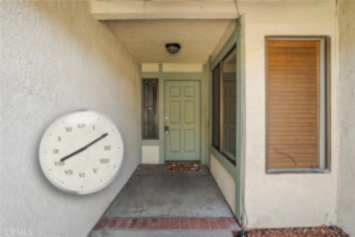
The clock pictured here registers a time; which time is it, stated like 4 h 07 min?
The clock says 8 h 10 min
